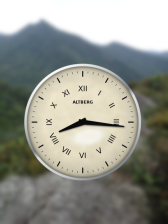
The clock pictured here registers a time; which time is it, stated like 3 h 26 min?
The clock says 8 h 16 min
